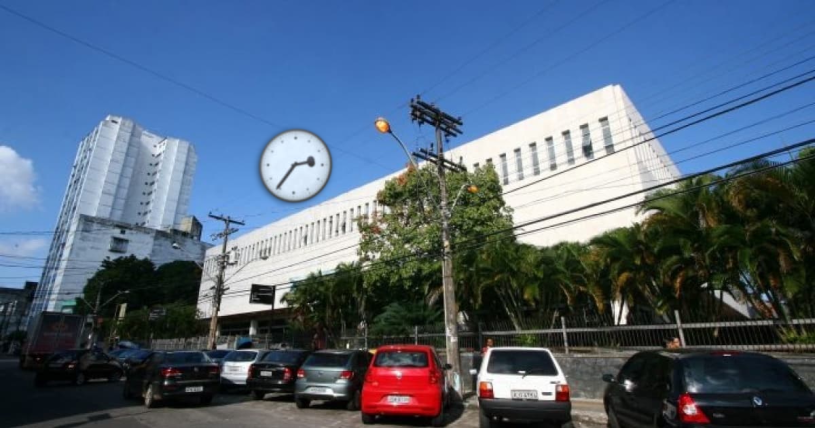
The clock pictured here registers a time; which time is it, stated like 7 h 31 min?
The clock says 2 h 36 min
